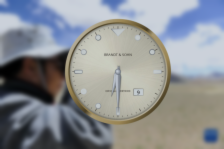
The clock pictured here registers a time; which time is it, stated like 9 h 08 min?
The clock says 6 h 30 min
